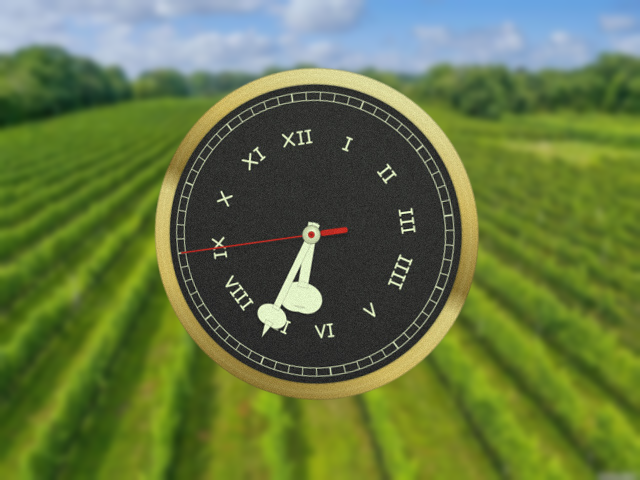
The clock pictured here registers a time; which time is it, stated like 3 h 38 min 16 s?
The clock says 6 h 35 min 45 s
